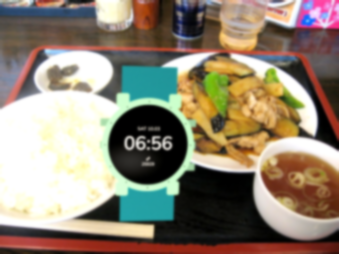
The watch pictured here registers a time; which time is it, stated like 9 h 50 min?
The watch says 6 h 56 min
